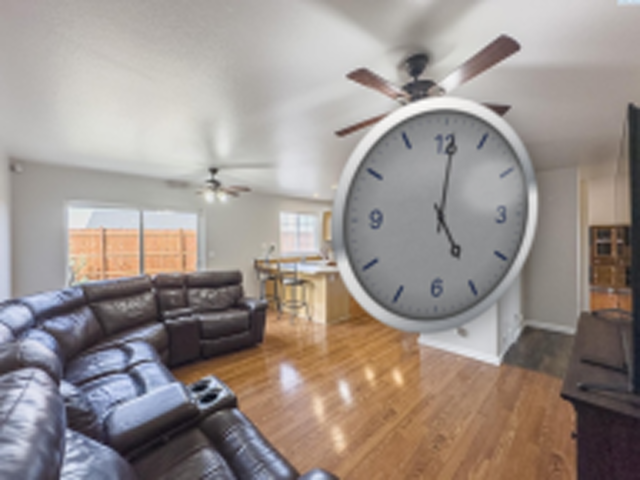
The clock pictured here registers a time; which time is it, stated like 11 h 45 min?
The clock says 5 h 01 min
